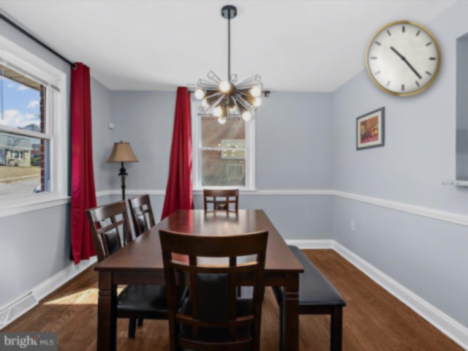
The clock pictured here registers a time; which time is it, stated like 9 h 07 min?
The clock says 10 h 23 min
